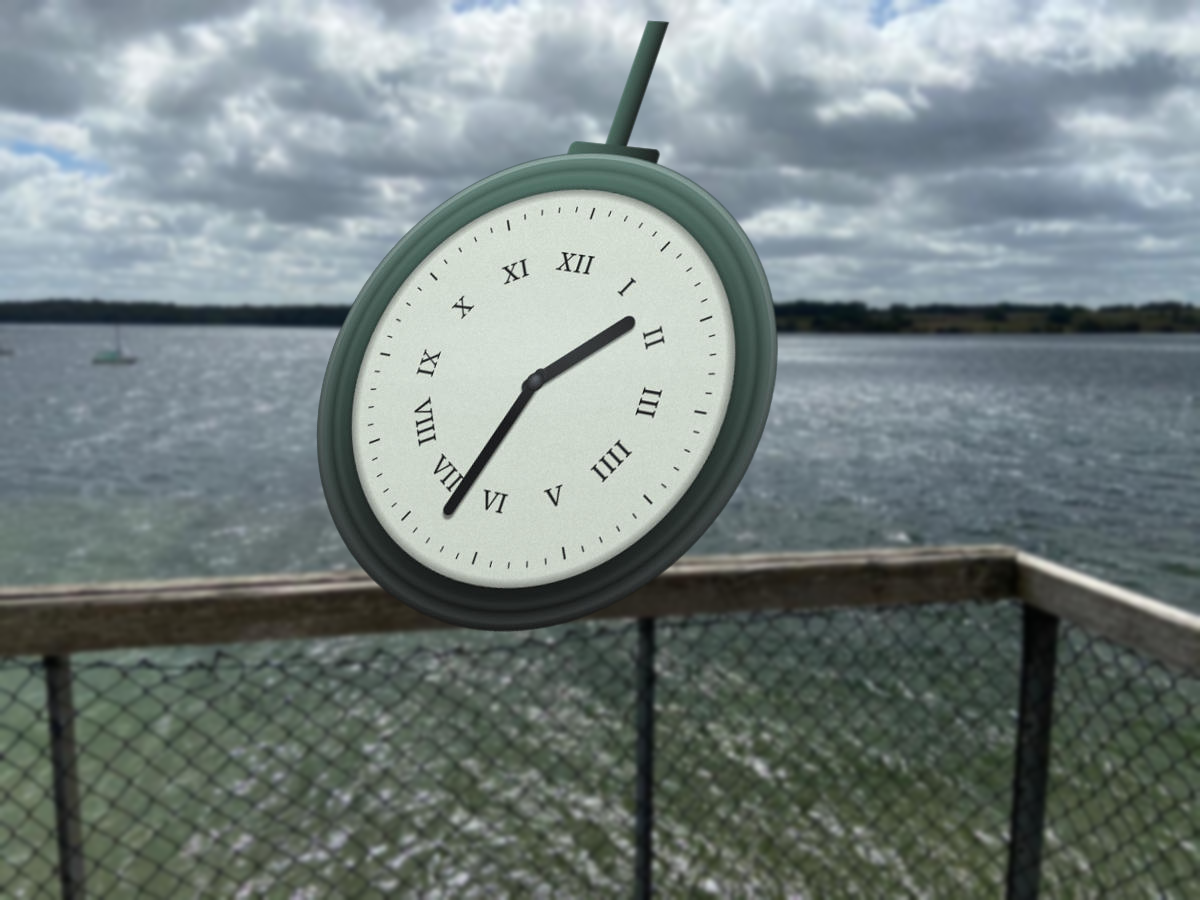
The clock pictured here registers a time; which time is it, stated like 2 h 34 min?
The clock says 1 h 33 min
